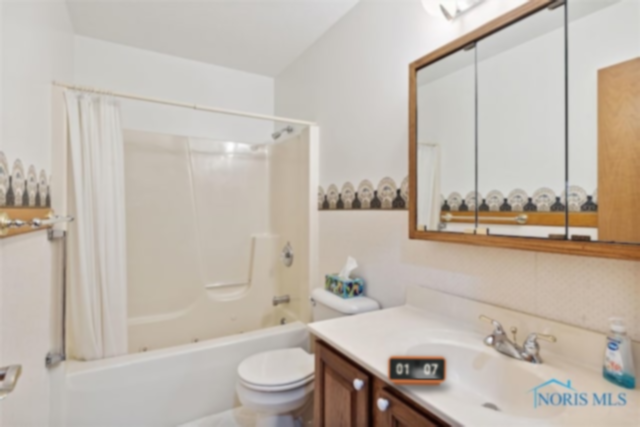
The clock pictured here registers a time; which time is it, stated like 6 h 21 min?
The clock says 1 h 07 min
